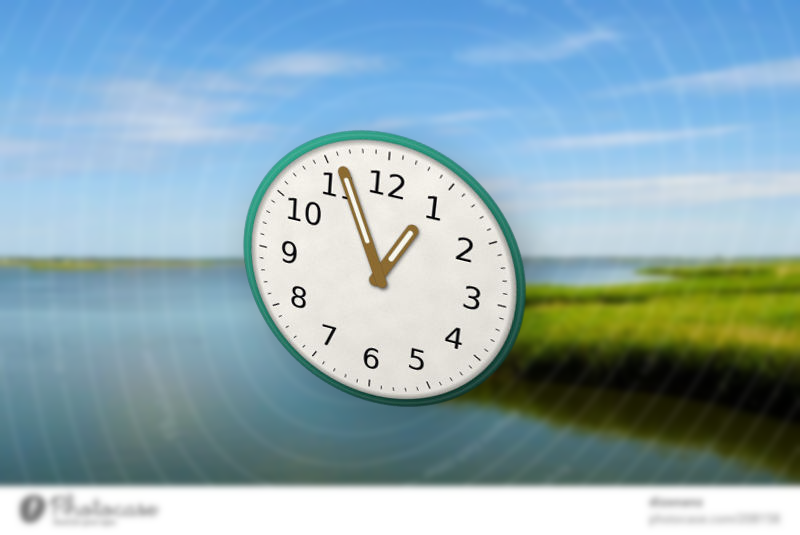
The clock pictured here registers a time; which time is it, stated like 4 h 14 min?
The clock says 12 h 56 min
